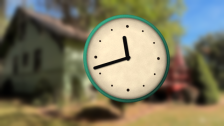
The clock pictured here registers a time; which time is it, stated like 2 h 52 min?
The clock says 11 h 42 min
